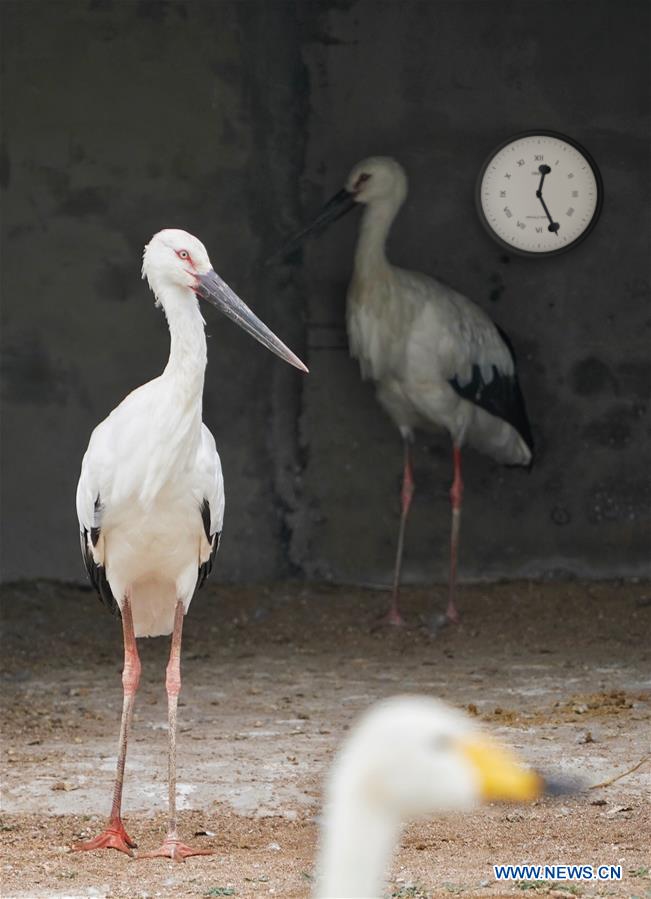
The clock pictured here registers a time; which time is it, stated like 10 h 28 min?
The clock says 12 h 26 min
